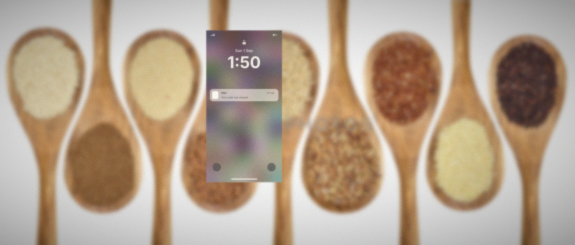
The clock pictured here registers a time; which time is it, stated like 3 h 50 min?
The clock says 1 h 50 min
